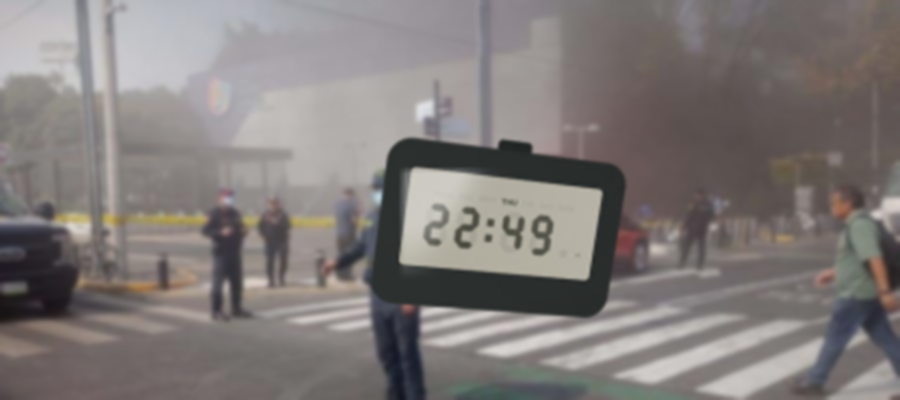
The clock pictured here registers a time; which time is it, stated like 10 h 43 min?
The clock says 22 h 49 min
